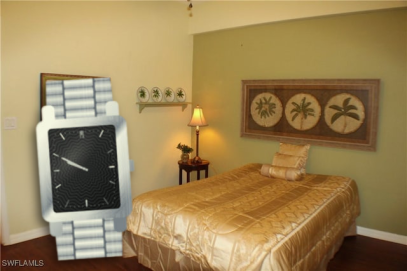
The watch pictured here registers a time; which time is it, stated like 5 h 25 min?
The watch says 9 h 50 min
